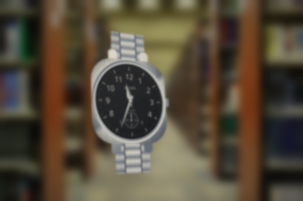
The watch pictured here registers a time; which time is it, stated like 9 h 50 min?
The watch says 11 h 34 min
